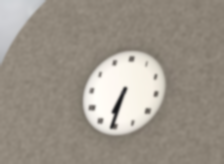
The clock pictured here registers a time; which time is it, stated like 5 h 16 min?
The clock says 6 h 31 min
